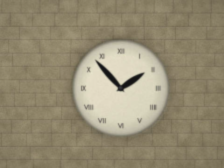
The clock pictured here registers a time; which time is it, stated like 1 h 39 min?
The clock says 1 h 53 min
